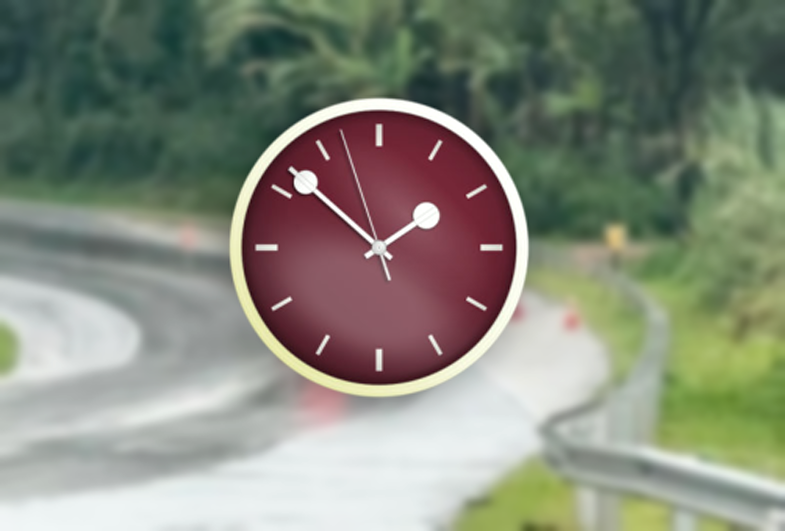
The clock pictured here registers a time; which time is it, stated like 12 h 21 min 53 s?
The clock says 1 h 51 min 57 s
